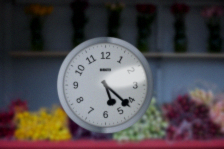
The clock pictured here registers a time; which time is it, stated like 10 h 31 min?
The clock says 5 h 22 min
